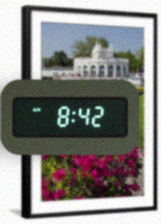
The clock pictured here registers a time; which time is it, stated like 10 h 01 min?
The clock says 8 h 42 min
